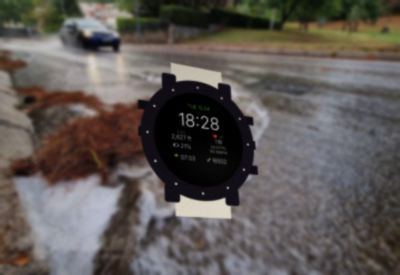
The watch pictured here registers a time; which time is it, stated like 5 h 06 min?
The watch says 18 h 28 min
